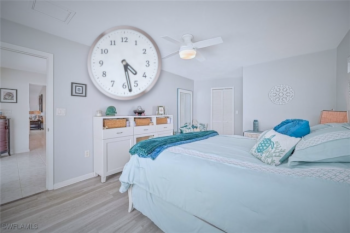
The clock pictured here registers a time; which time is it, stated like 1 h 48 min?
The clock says 4 h 28 min
